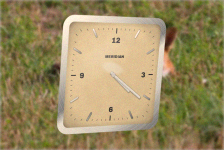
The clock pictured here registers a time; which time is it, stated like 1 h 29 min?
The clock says 4 h 21 min
